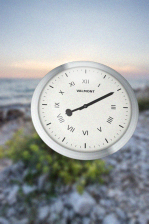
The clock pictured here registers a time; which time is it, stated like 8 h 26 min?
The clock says 8 h 10 min
